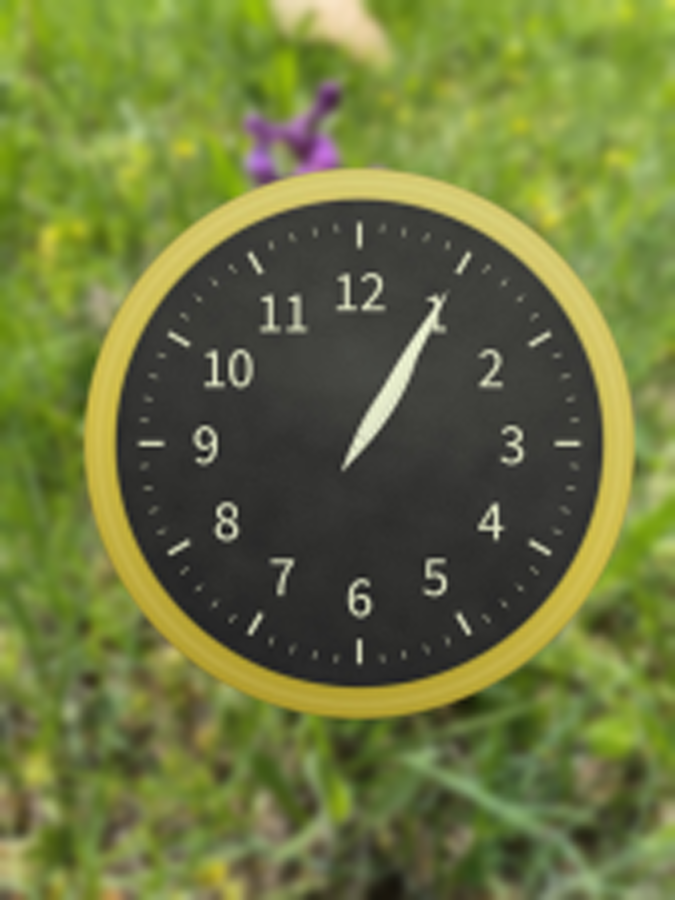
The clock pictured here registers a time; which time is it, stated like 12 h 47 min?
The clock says 1 h 05 min
